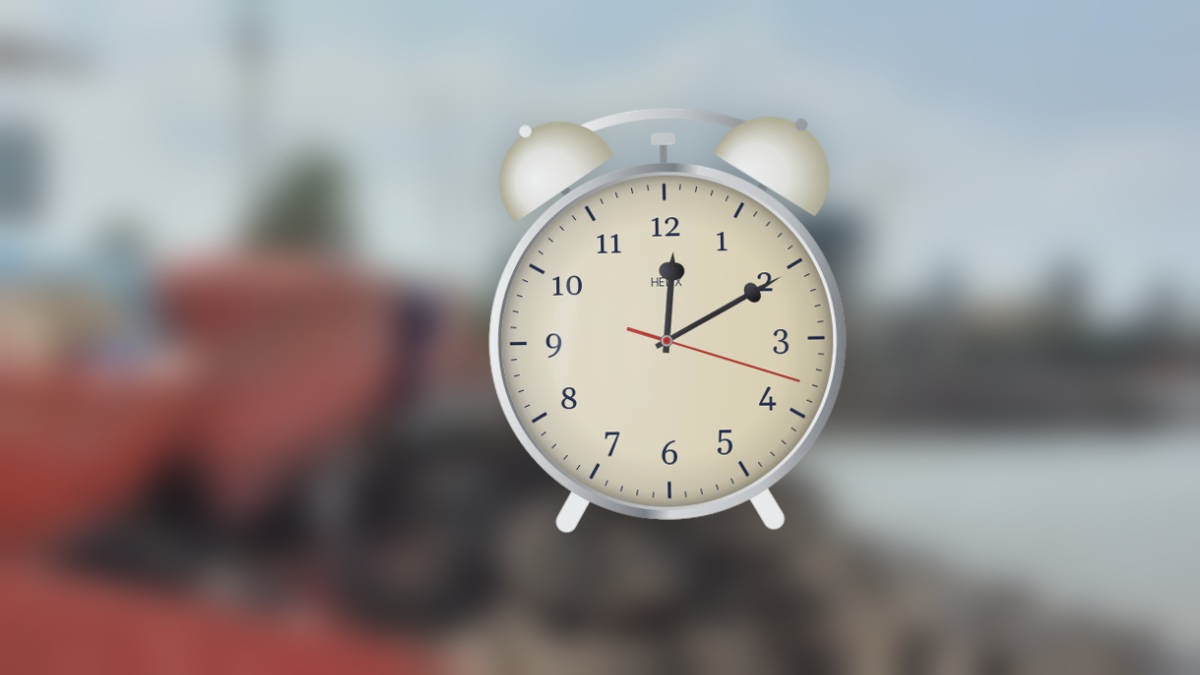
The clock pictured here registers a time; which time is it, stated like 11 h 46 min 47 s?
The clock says 12 h 10 min 18 s
